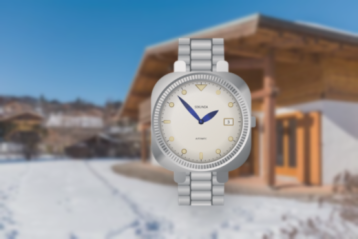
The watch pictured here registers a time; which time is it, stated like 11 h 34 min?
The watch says 1 h 53 min
